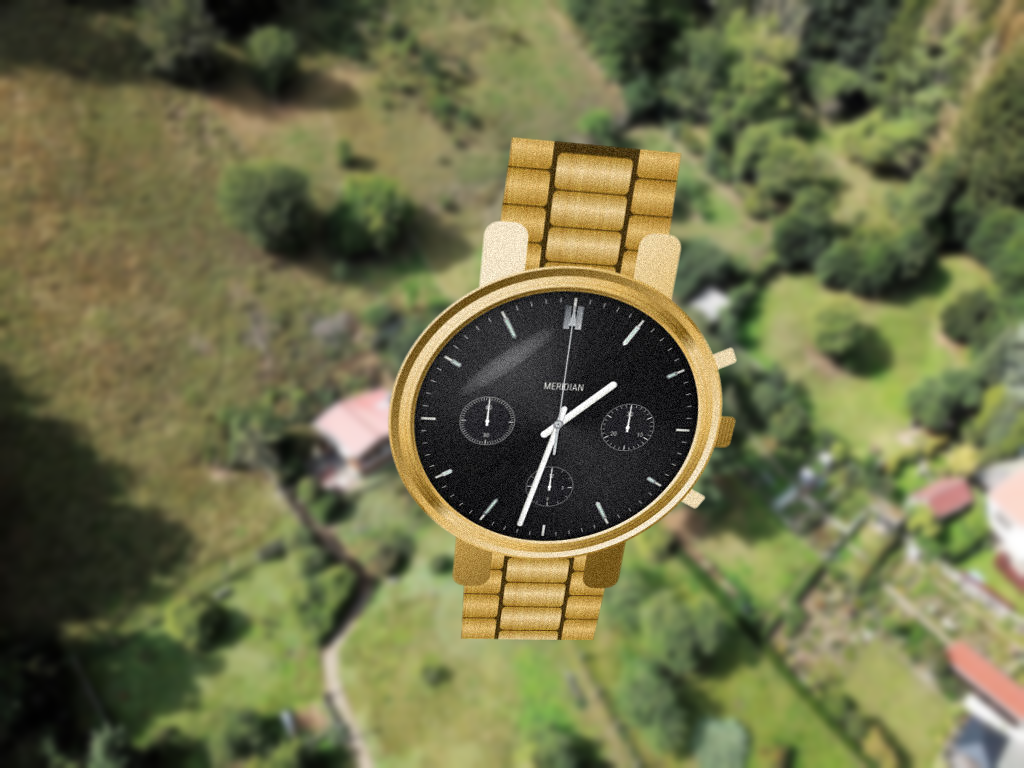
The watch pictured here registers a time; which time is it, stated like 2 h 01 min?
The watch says 1 h 32 min
